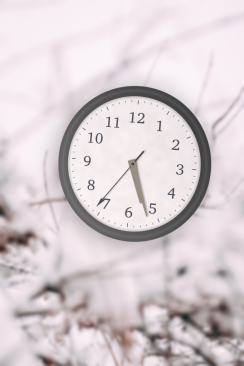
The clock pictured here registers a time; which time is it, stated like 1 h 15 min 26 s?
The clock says 5 h 26 min 36 s
